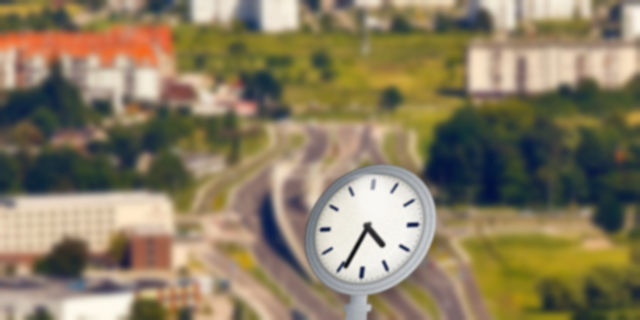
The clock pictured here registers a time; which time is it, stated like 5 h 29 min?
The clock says 4 h 34 min
